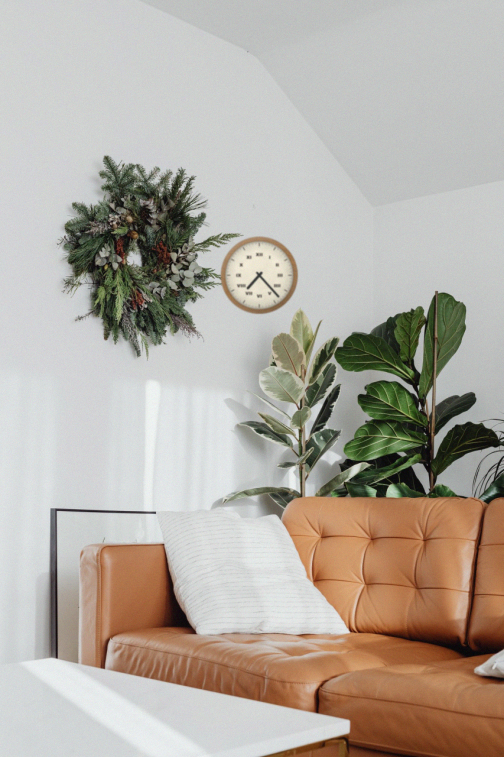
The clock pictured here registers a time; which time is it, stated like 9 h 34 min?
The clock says 7 h 23 min
